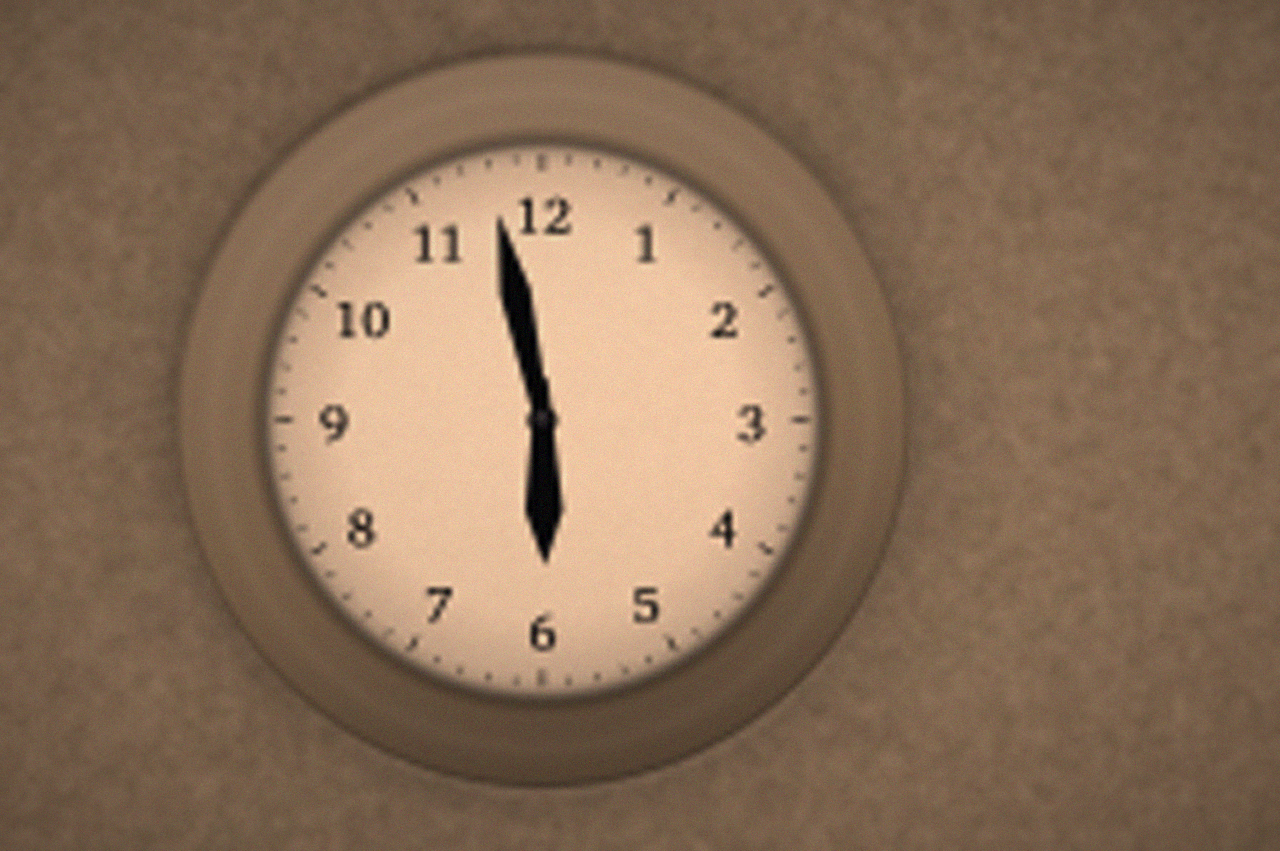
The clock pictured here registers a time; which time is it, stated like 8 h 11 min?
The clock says 5 h 58 min
